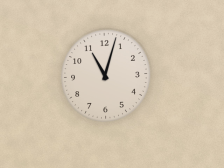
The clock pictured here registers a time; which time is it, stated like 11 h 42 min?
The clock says 11 h 03 min
